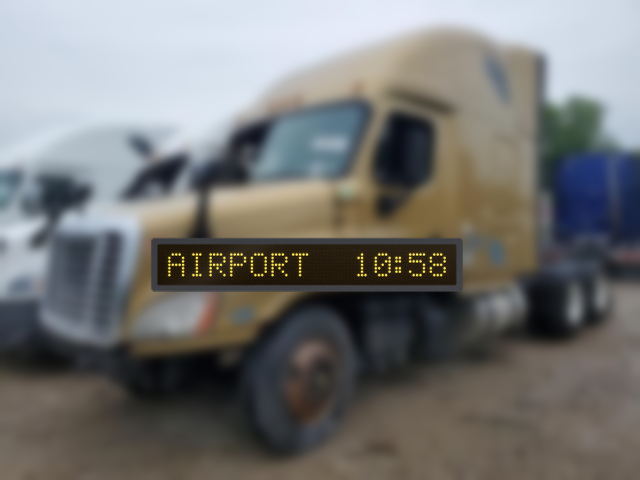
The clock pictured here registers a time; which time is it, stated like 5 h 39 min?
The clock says 10 h 58 min
